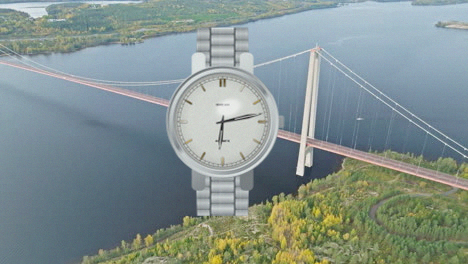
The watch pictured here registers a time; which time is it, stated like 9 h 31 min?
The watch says 6 h 13 min
